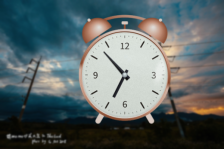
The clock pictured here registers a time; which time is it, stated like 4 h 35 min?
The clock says 6 h 53 min
